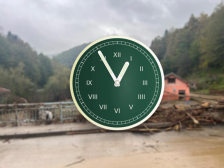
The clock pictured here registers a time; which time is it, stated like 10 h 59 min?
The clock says 12 h 55 min
